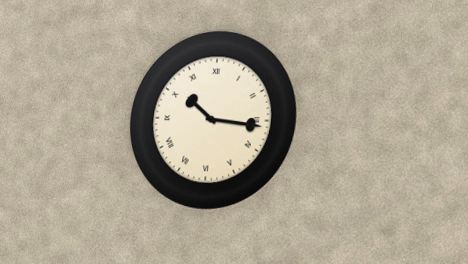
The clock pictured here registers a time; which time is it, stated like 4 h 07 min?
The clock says 10 h 16 min
